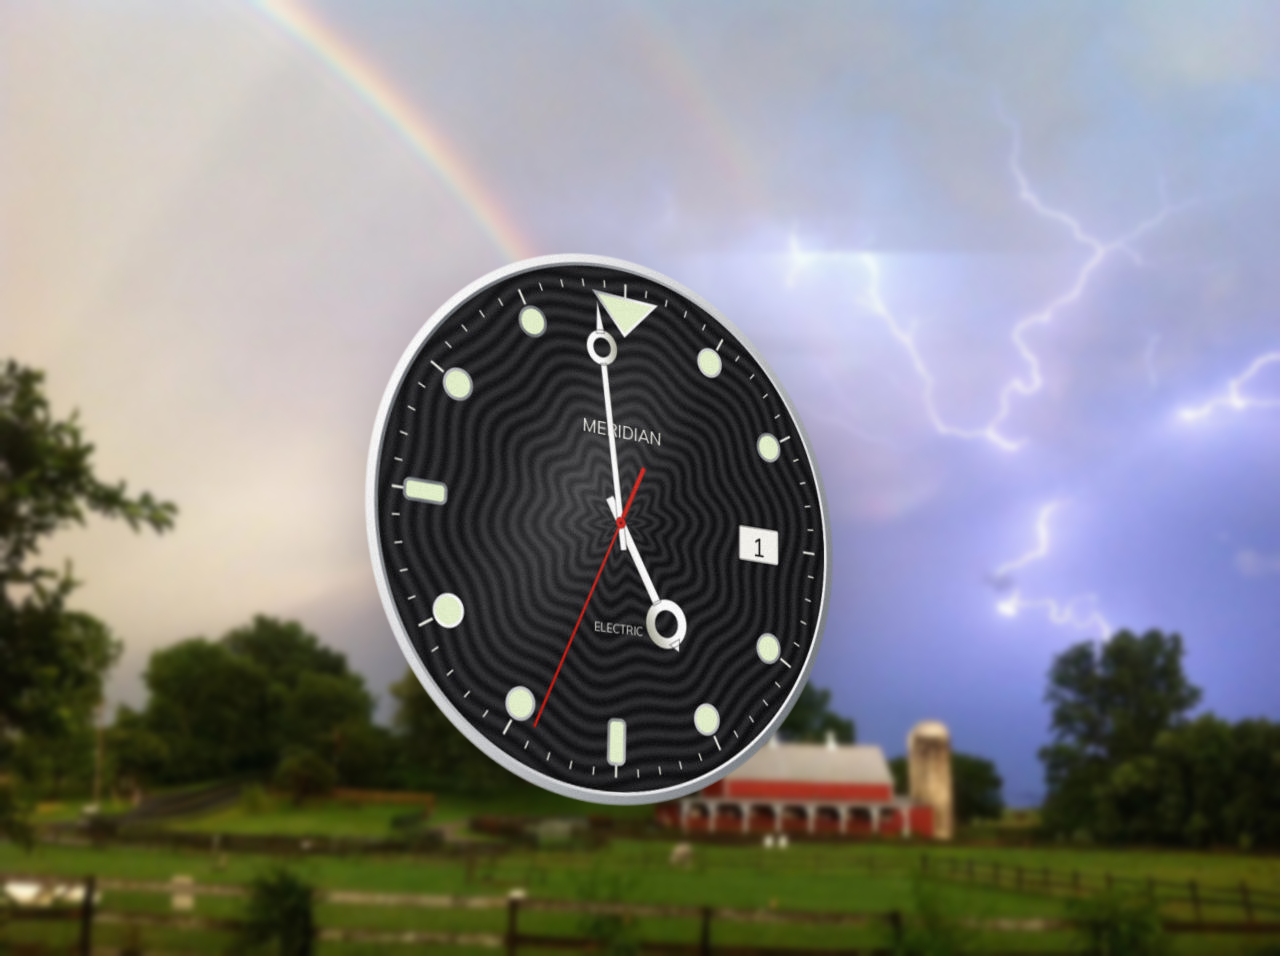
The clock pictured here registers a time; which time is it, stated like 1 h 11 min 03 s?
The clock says 4 h 58 min 34 s
